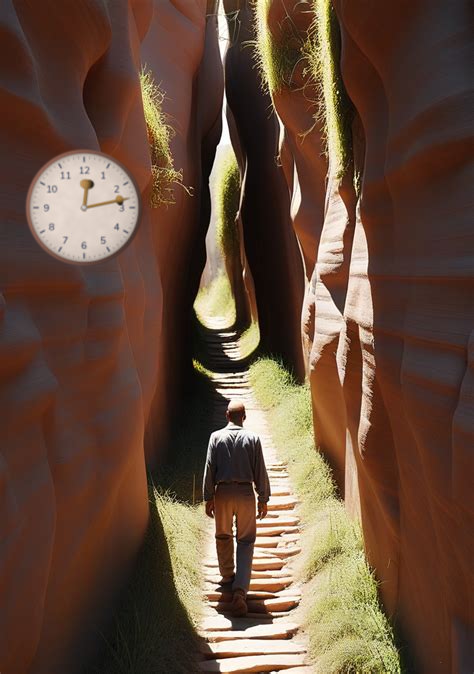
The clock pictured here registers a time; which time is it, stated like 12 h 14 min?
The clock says 12 h 13 min
